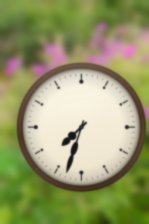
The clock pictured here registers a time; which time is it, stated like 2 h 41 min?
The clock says 7 h 33 min
